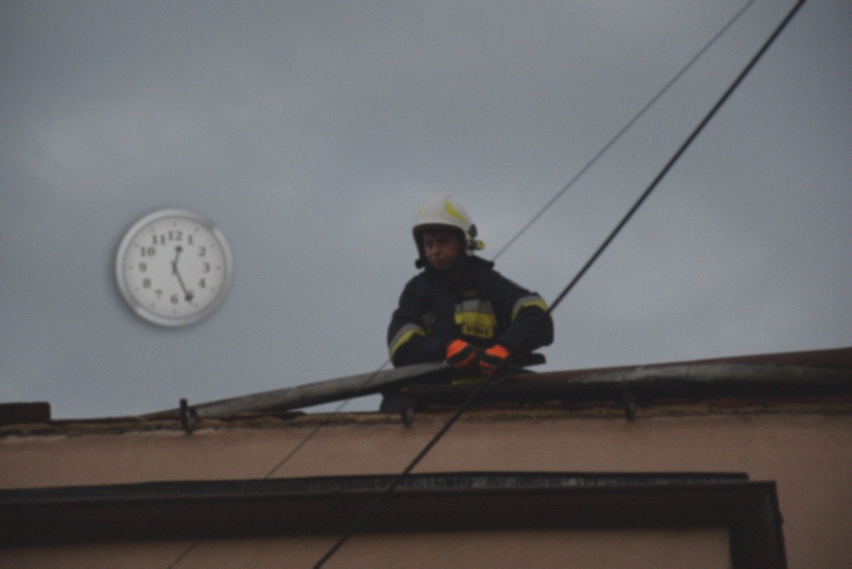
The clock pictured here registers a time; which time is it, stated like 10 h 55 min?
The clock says 12 h 26 min
